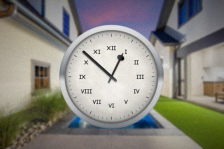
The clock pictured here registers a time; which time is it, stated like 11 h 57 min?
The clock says 12 h 52 min
